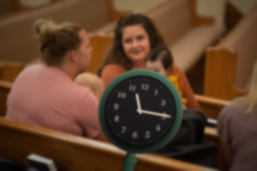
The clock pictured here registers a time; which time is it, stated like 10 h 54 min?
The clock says 11 h 15 min
